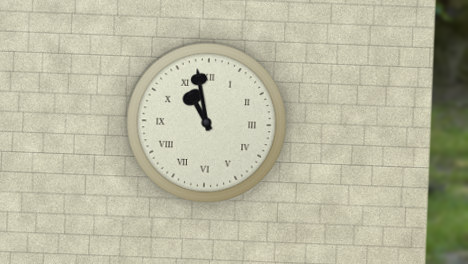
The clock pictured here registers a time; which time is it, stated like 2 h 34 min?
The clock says 10 h 58 min
